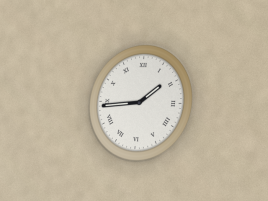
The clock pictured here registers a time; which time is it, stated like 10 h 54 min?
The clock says 1 h 44 min
